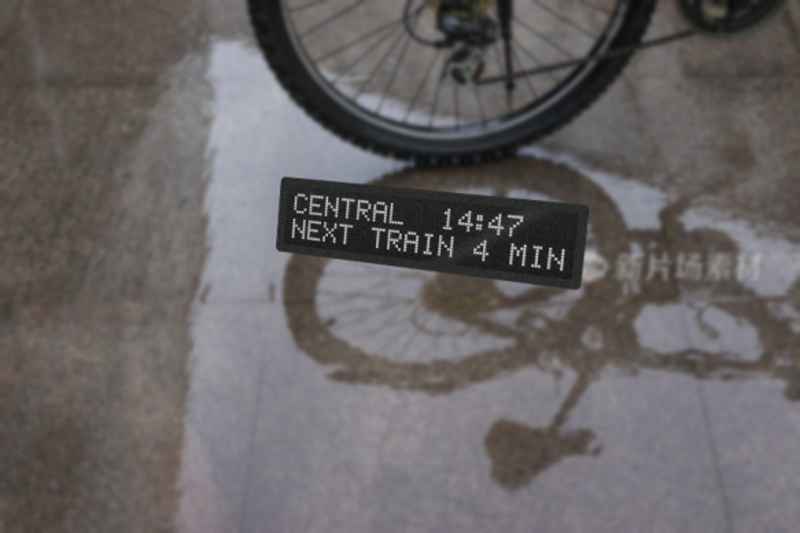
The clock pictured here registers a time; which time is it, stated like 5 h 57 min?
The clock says 14 h 47 min
